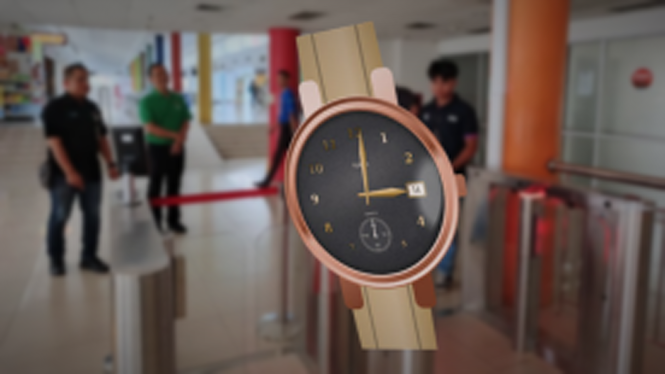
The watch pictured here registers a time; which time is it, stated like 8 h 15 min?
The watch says 3 h 01 min
